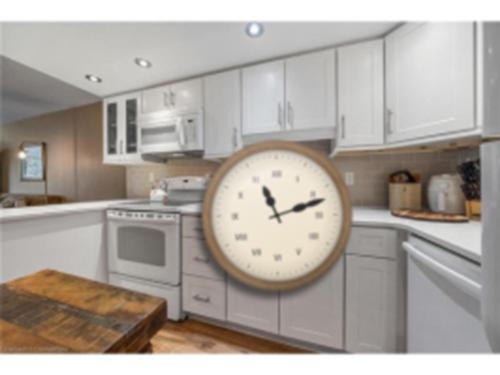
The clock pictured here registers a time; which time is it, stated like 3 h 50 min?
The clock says 11 h 12 min
